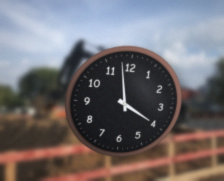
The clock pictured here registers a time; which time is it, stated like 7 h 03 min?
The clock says 3 h 58 min
